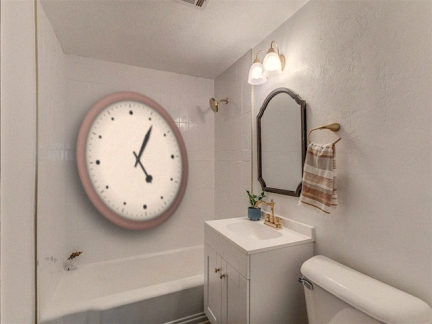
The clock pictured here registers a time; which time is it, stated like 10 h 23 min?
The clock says 5 h 06 min
